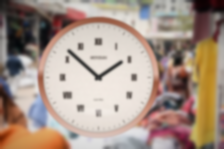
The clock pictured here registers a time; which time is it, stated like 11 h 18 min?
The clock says 1 h 52 min
